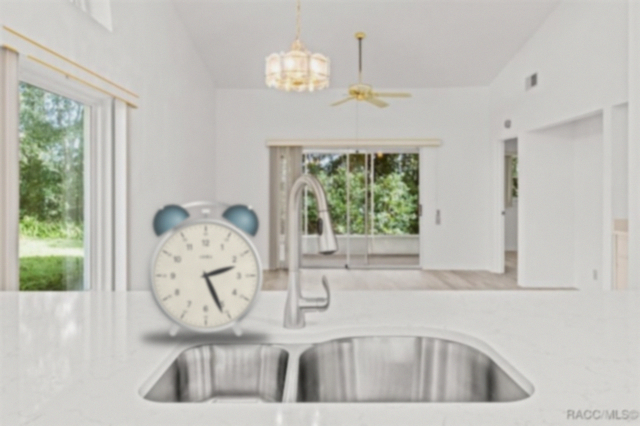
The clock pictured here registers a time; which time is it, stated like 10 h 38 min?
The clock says 2 h 26 min
